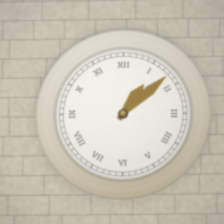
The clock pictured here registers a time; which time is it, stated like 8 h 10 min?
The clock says 1 h 08 min
